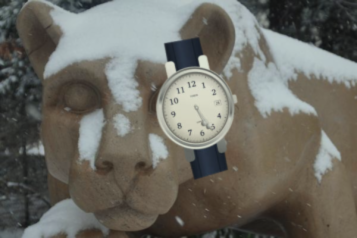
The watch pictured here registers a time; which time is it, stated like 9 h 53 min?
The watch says 5 h 26 min
